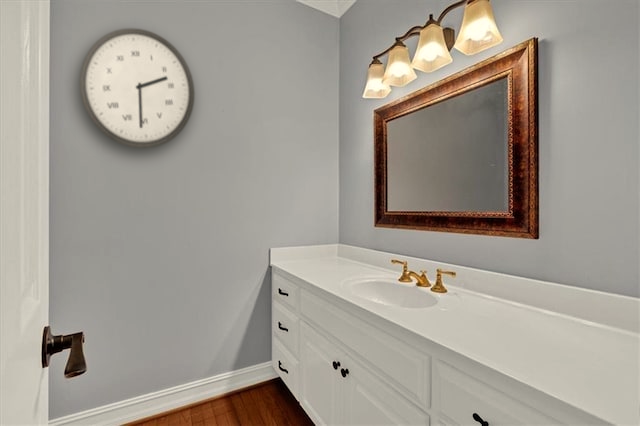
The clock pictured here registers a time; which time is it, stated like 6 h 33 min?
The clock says 2 h 31 min
